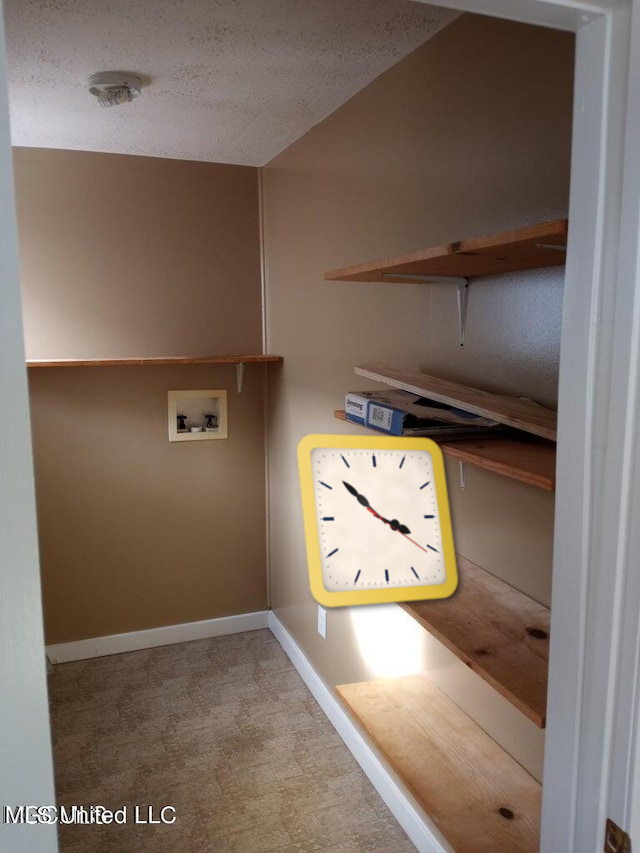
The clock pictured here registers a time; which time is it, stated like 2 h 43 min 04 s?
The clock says 3 h 52 min 21 s
